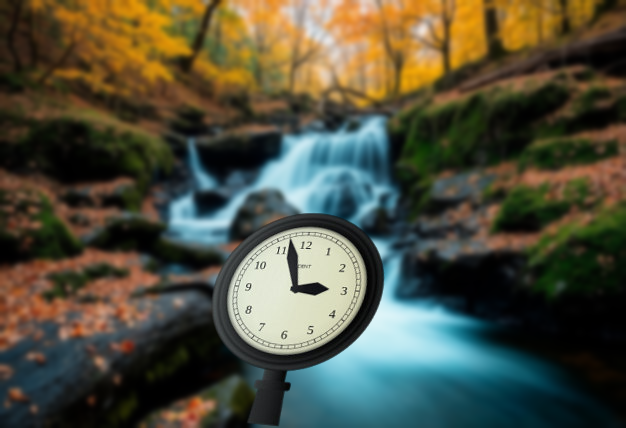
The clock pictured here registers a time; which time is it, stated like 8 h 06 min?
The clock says 2 h 57 min
